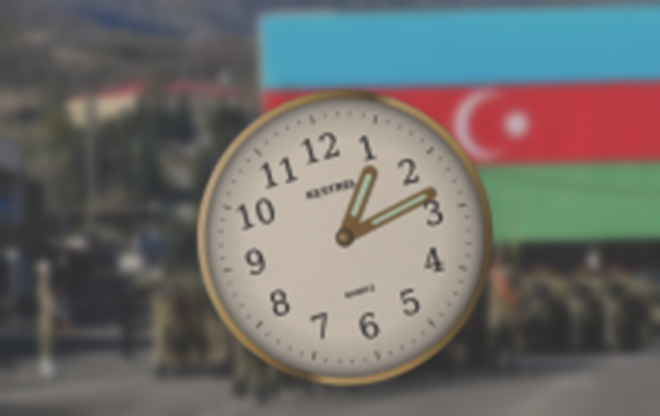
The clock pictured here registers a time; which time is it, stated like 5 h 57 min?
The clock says 1 h 13 min
